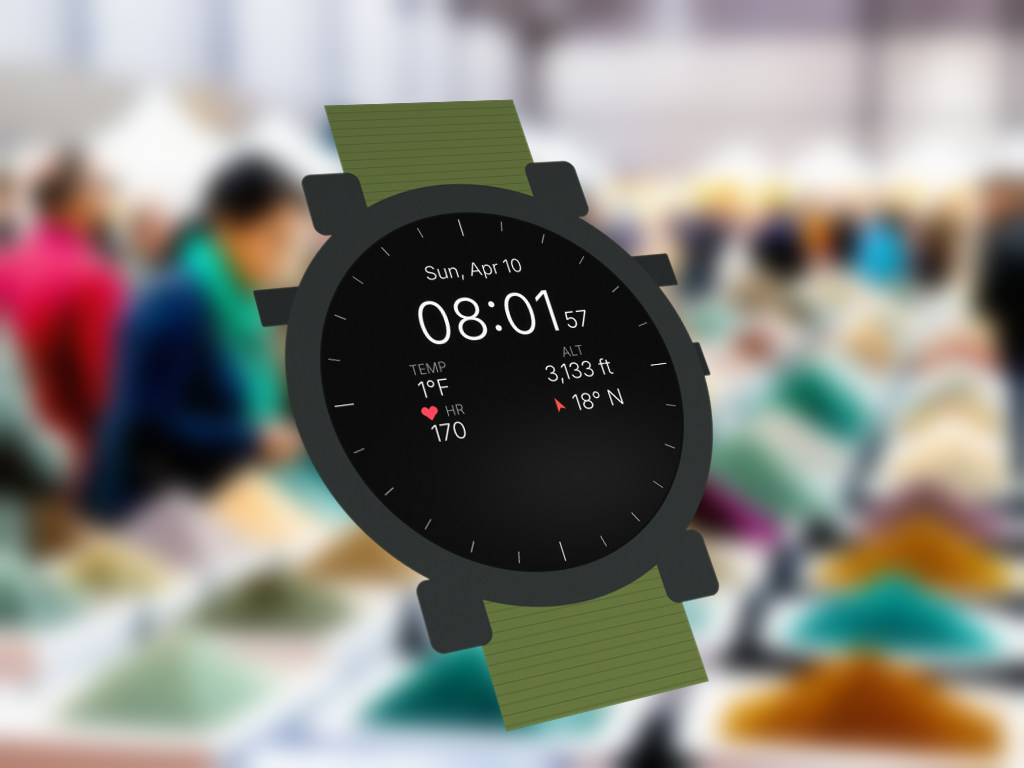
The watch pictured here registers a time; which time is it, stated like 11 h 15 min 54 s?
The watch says 8 h 01 min 57 s
